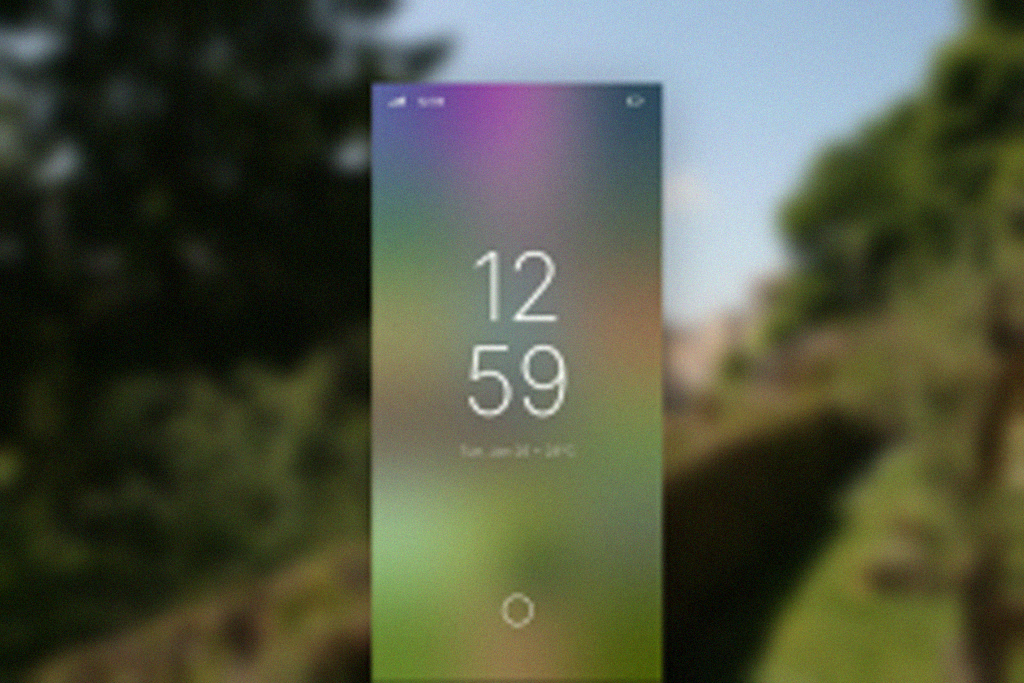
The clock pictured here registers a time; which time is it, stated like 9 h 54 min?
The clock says 12 h 59 min
